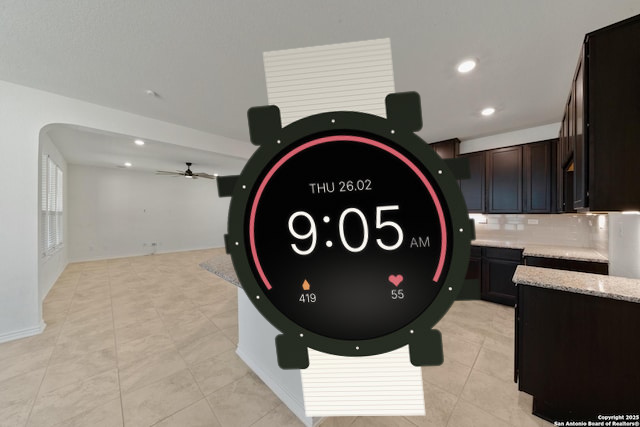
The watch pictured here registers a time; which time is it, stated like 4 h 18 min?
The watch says 9 h 05 min
